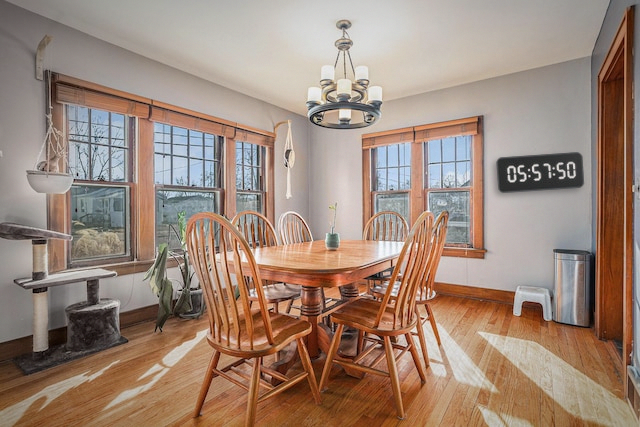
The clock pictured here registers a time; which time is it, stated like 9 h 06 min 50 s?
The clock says 5 h 57 min 50 s
